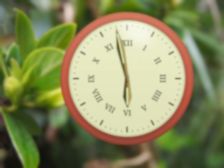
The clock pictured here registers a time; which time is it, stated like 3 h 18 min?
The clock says 5 h 58 min
